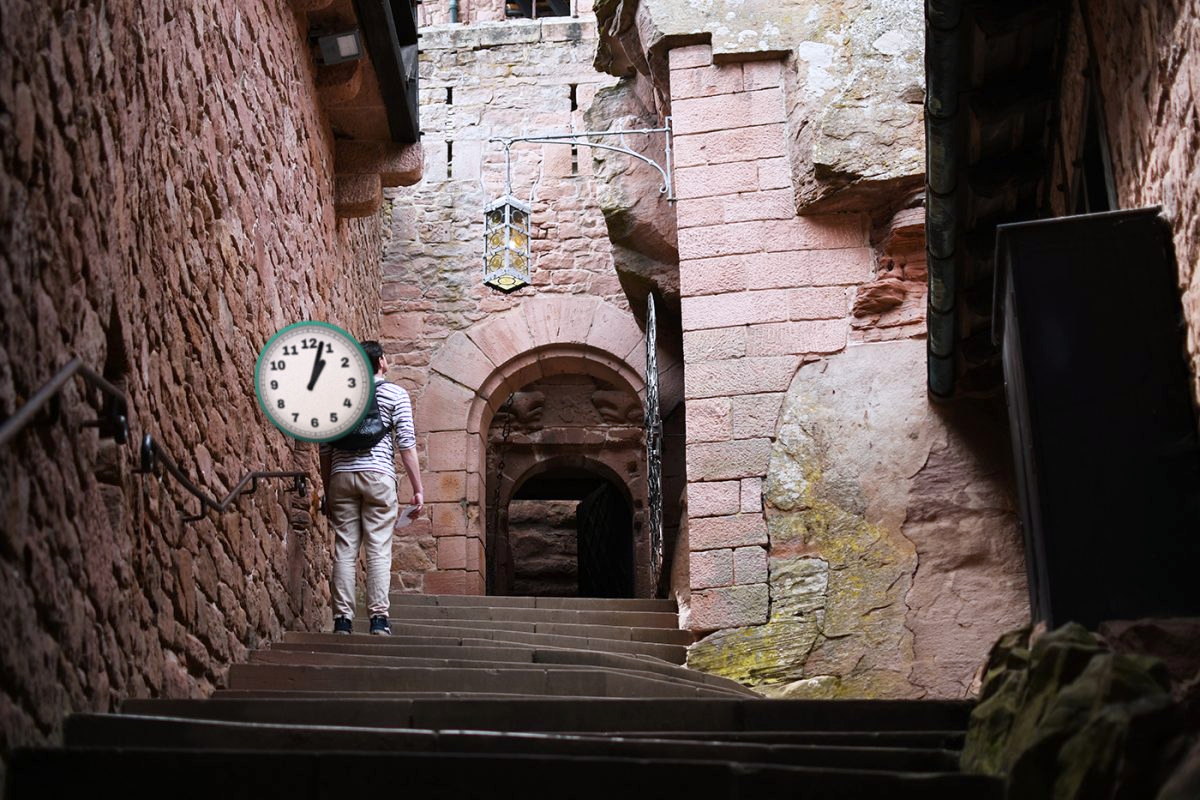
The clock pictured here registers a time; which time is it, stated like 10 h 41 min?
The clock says 1 h 03 min
